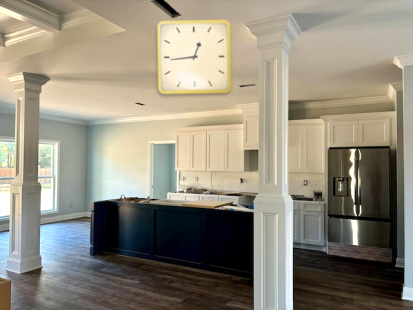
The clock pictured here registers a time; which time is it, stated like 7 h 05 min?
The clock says 12 h 44 min
